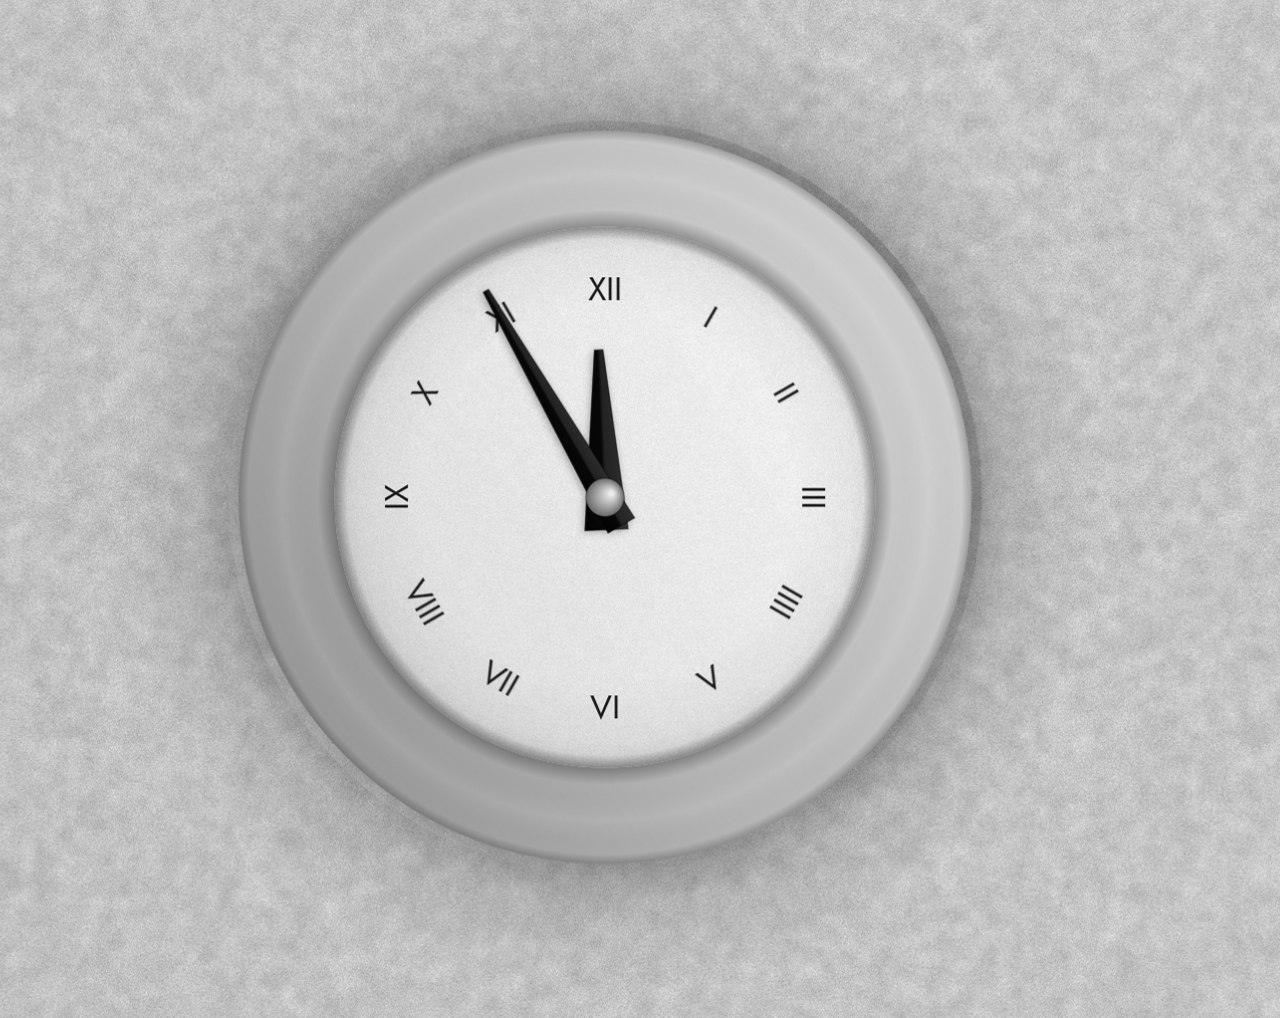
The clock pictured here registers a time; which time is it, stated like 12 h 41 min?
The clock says 11 h 55 min
